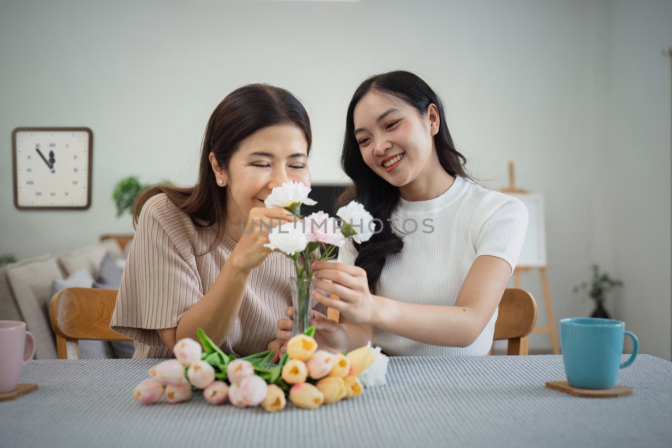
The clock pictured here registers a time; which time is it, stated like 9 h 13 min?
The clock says 11 h 54 min
